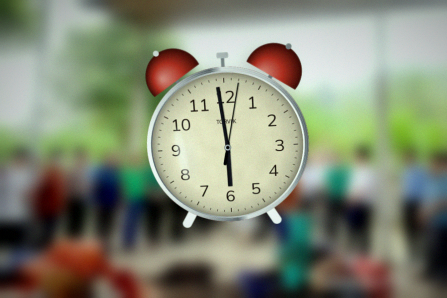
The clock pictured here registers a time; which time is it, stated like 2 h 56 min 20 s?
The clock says 5 h 59 min 02 s
